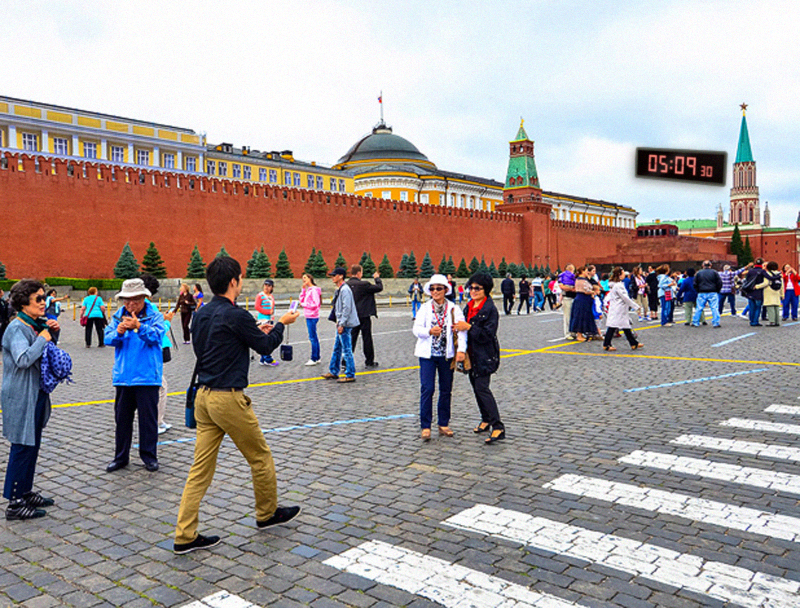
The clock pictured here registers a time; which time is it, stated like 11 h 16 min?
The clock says 5 h 09 min
